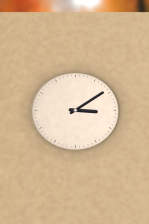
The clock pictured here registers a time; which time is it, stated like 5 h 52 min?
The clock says 3 h 09 min
